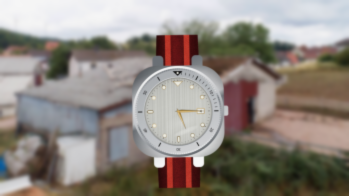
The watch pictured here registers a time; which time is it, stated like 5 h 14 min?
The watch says 5 h 15 min
